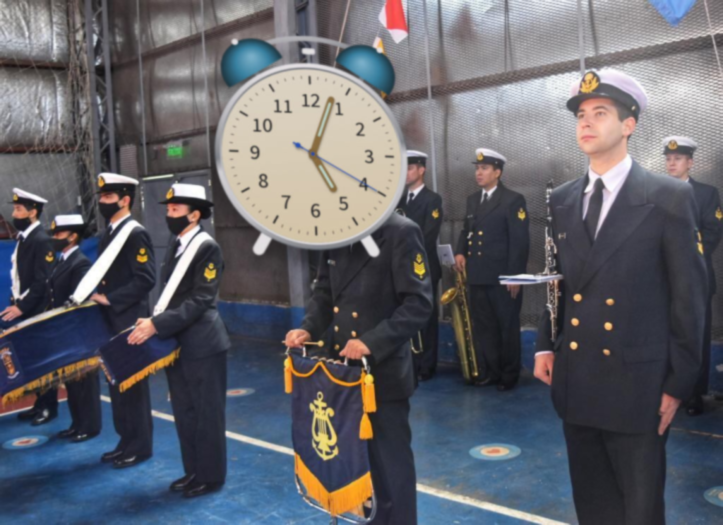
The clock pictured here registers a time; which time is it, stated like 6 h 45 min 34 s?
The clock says 5 h 03 min 20 s
